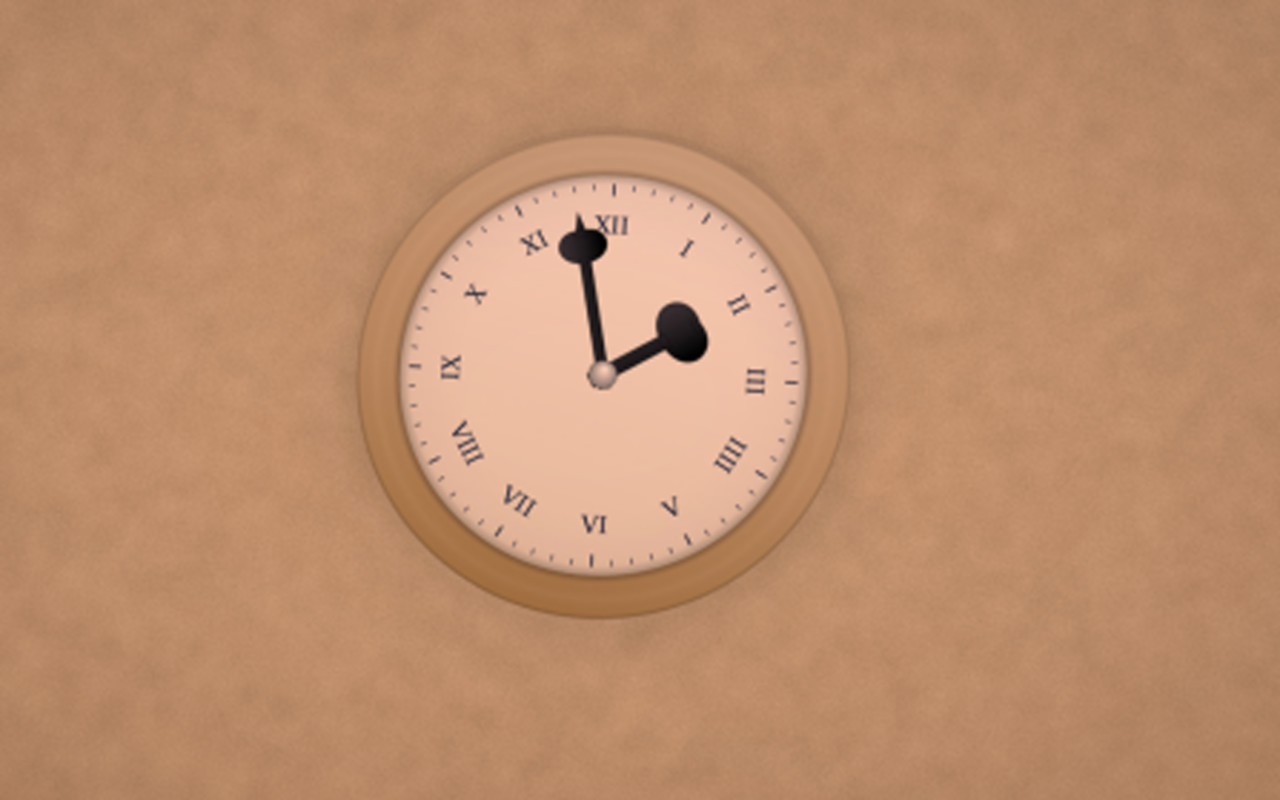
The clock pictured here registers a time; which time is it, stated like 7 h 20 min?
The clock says 1 h 58 min
